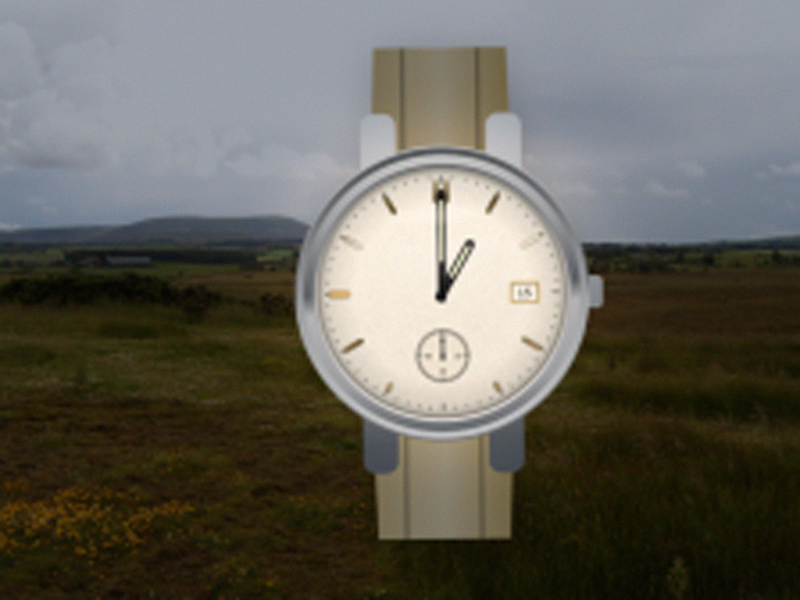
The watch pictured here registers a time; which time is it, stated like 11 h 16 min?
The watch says 1 h 00 min
